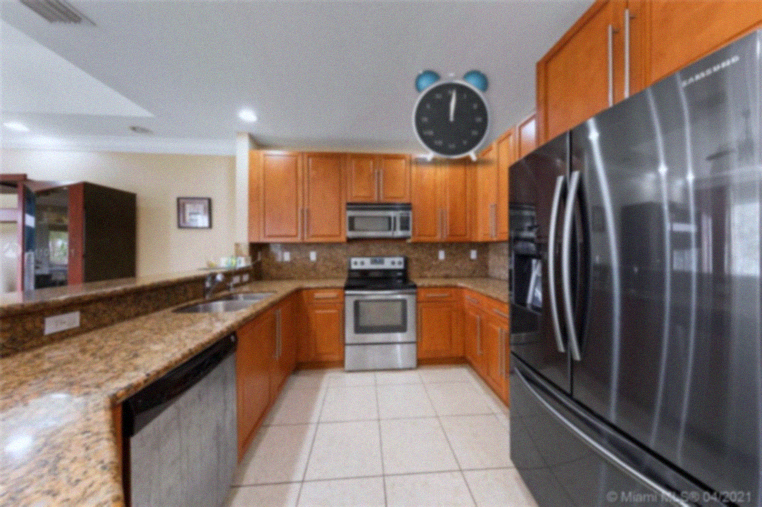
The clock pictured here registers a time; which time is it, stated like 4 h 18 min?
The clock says 12 h 01 min
